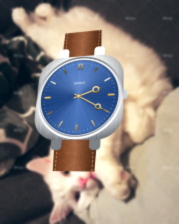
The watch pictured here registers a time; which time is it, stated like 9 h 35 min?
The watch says 2 h 20 min
